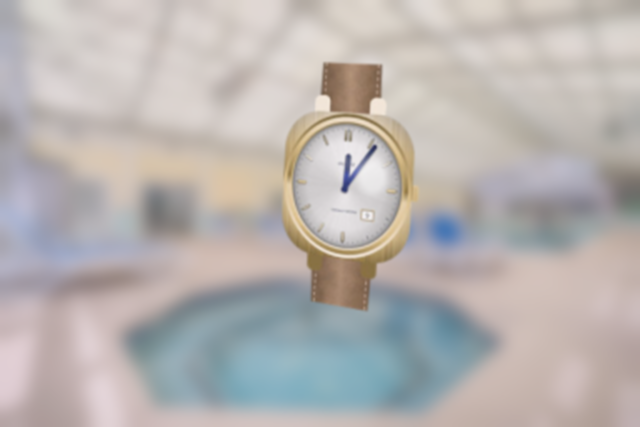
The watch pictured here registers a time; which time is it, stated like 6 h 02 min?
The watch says 12 h 06 min
